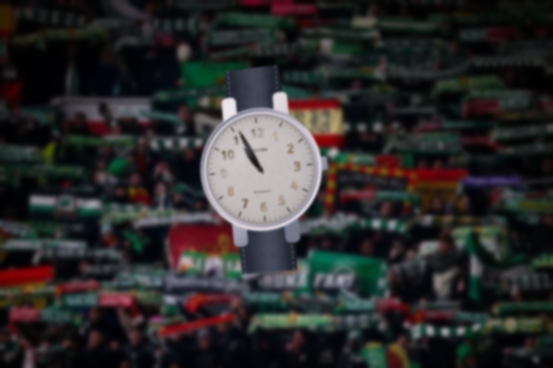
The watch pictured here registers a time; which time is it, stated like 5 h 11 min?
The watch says 10 h 56 min
